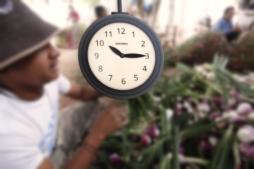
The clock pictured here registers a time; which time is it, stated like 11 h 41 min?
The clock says 10 h 15 min
